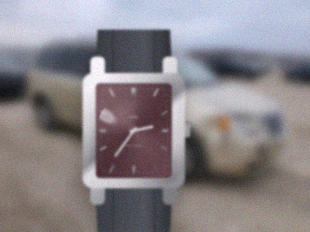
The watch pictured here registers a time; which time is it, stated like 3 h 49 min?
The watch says 2 h 36 min
